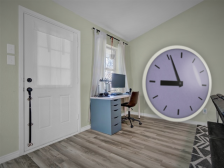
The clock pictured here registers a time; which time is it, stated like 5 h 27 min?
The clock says 8 h 56 min
